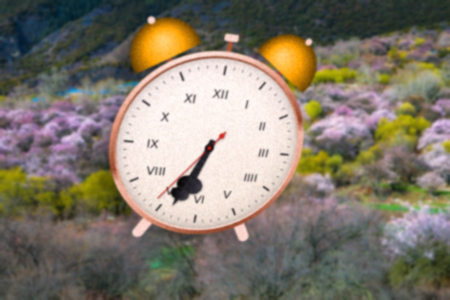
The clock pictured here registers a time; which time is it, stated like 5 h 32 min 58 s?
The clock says 6 h 33 min 36 s
